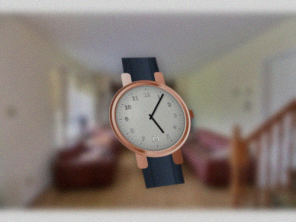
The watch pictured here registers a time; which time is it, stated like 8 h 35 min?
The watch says 5 h 06 min
